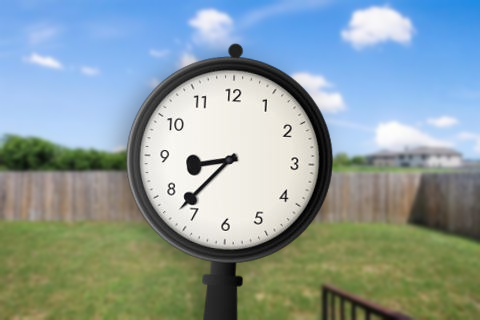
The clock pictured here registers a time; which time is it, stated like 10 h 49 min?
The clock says 8 h 37 min
